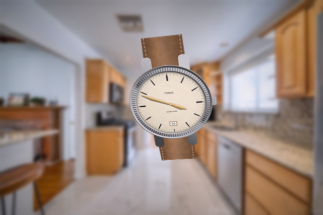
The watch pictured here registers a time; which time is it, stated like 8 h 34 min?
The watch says 3 h 49 min
